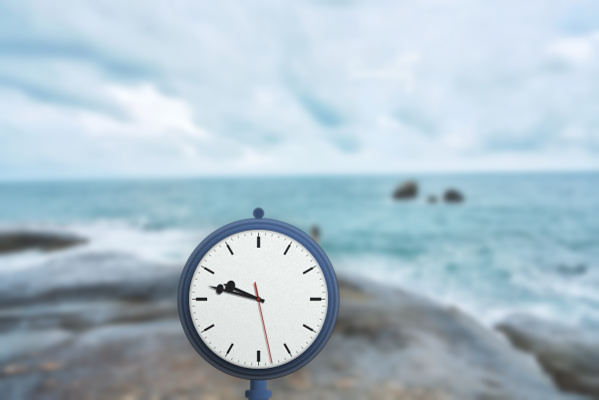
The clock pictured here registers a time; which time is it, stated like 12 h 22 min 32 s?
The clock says 9 h 47 min 28 s
